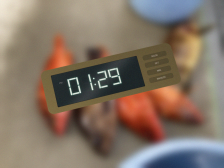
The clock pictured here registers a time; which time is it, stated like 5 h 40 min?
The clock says 1 h 29 min
